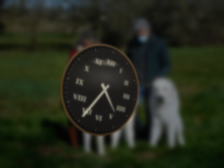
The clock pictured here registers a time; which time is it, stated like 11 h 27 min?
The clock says 4 h 35 min
